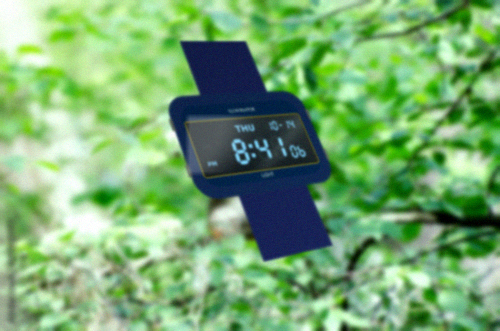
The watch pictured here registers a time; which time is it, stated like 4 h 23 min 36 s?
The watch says 8 h 41 min 06 s
